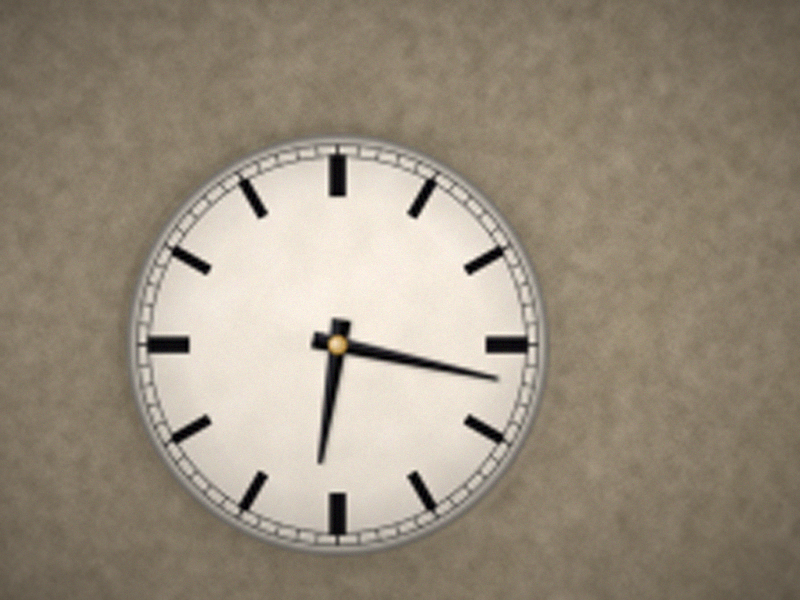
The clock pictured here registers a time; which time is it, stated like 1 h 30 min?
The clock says 6 h 17 min
